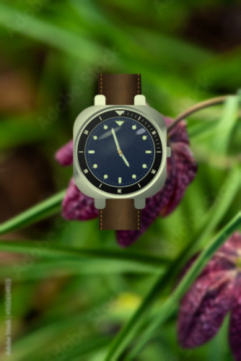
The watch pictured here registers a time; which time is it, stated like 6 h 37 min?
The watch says 4 h 57 min
